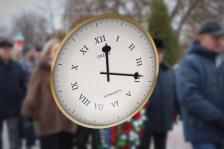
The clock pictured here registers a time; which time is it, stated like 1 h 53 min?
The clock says 12 h 19 min
